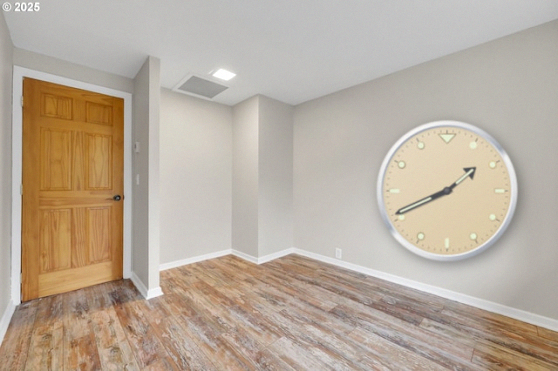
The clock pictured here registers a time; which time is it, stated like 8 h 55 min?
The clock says 1 h 41 min
